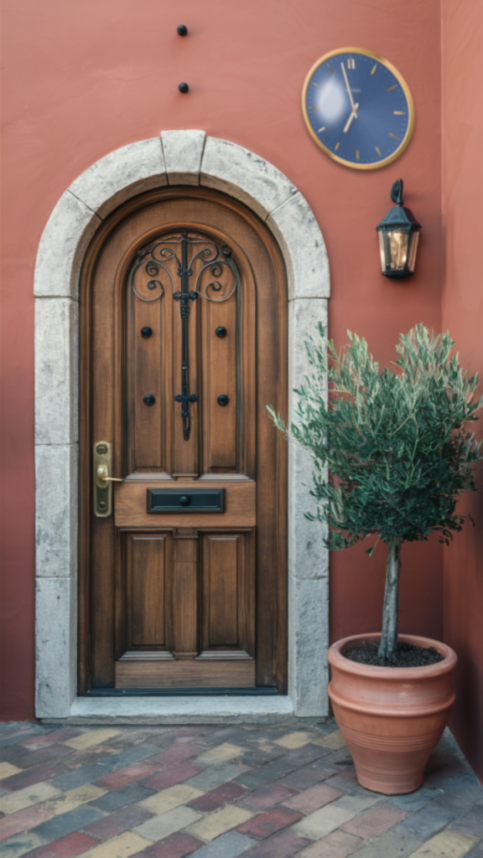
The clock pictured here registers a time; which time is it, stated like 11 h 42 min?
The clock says 6 h 58 min
